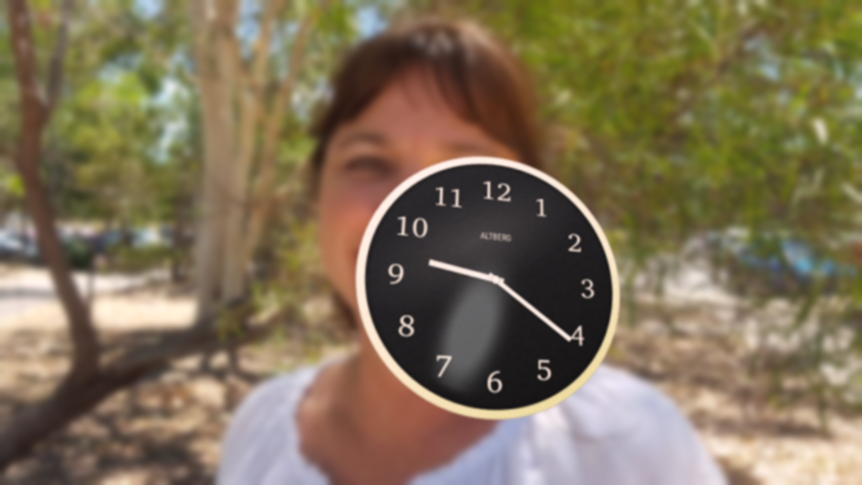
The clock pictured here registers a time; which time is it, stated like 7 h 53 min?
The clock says 9 h 21 min
